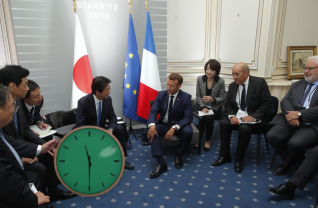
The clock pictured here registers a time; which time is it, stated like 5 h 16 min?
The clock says 11 h 30 min
